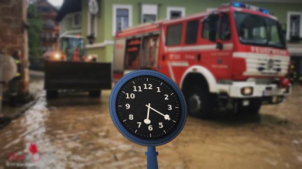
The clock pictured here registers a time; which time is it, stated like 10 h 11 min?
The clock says 6 h 20 min
